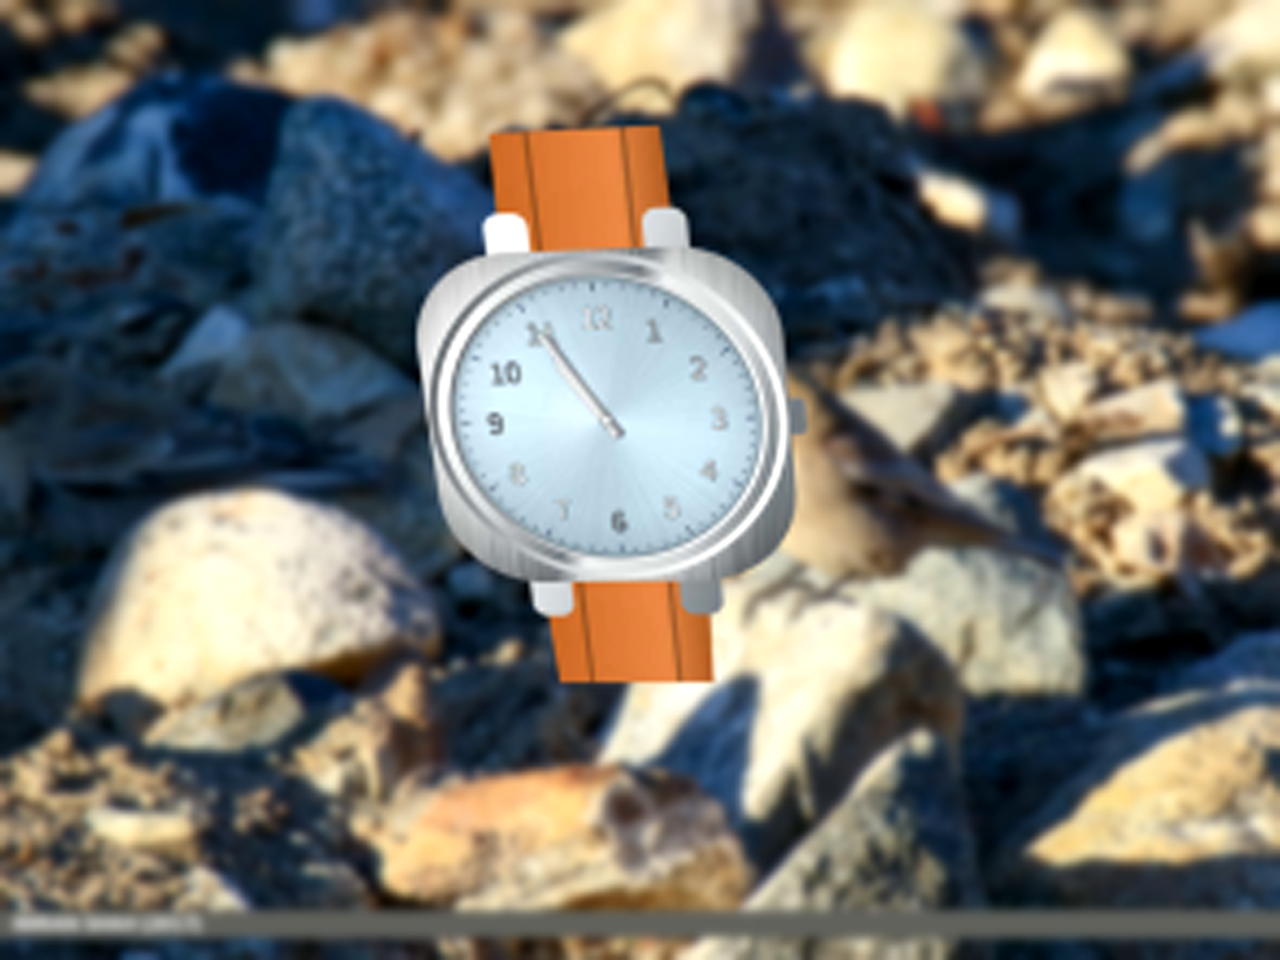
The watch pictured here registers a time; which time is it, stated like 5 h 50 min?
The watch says 10 h 55 min
